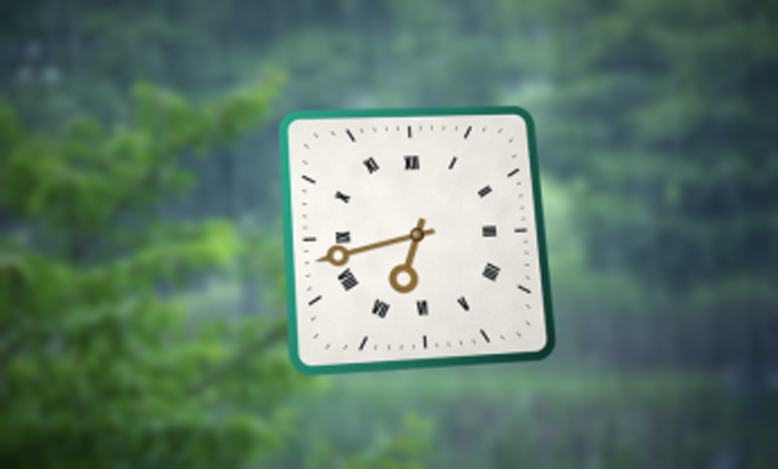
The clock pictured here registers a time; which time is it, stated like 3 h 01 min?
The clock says 6 h 43 min
